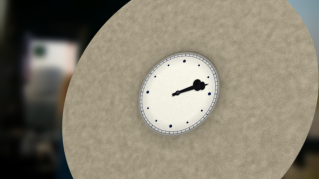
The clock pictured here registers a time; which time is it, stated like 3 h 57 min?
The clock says 2 h 12 min
